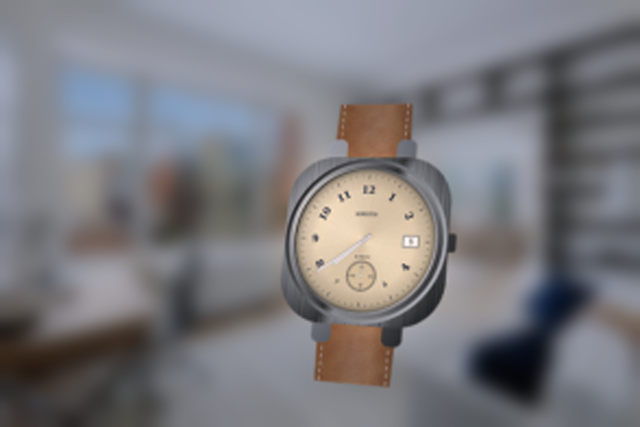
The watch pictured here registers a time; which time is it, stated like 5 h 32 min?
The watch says 7 h 39 min
